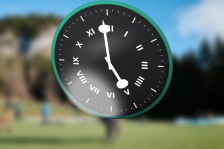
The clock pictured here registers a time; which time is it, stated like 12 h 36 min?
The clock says 4 h 59 min
